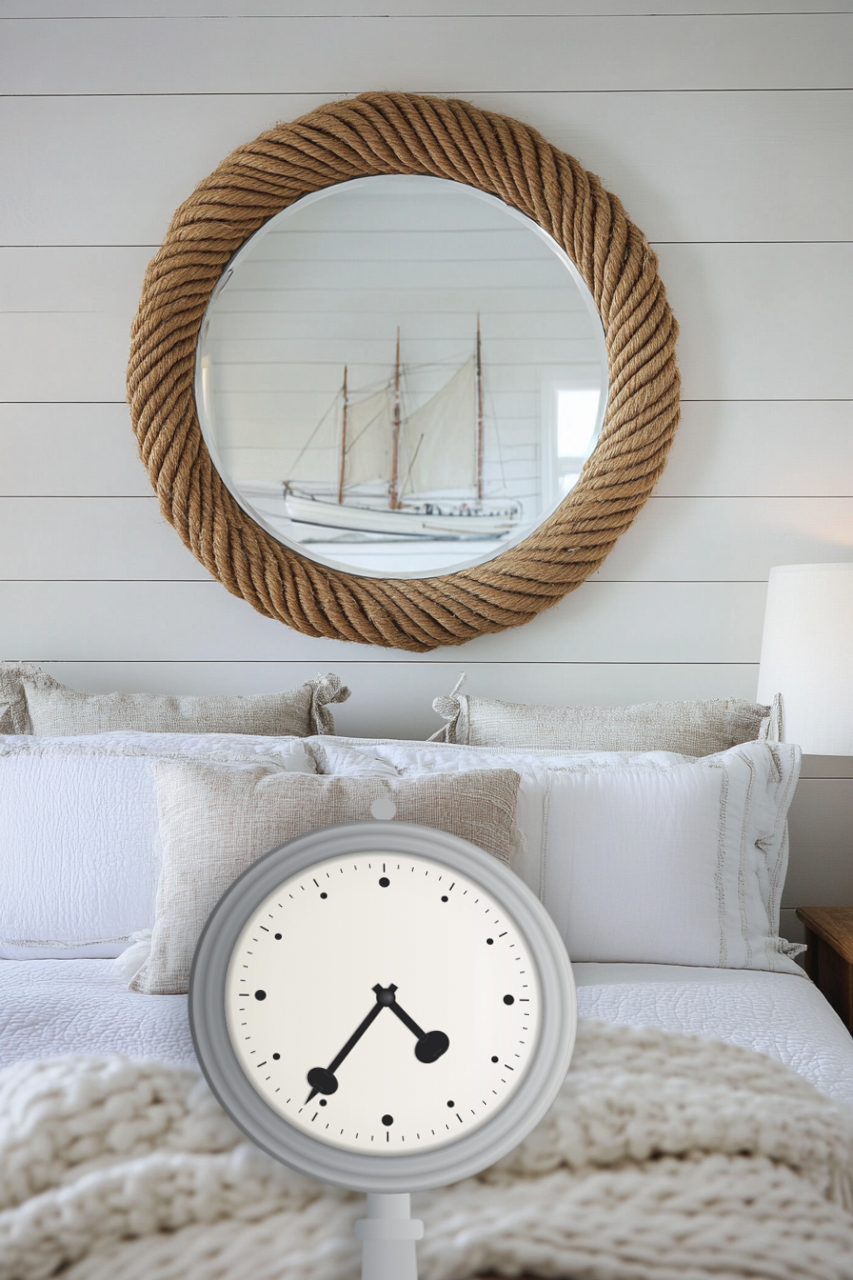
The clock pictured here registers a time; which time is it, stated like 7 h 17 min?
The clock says 4 h 36 min
